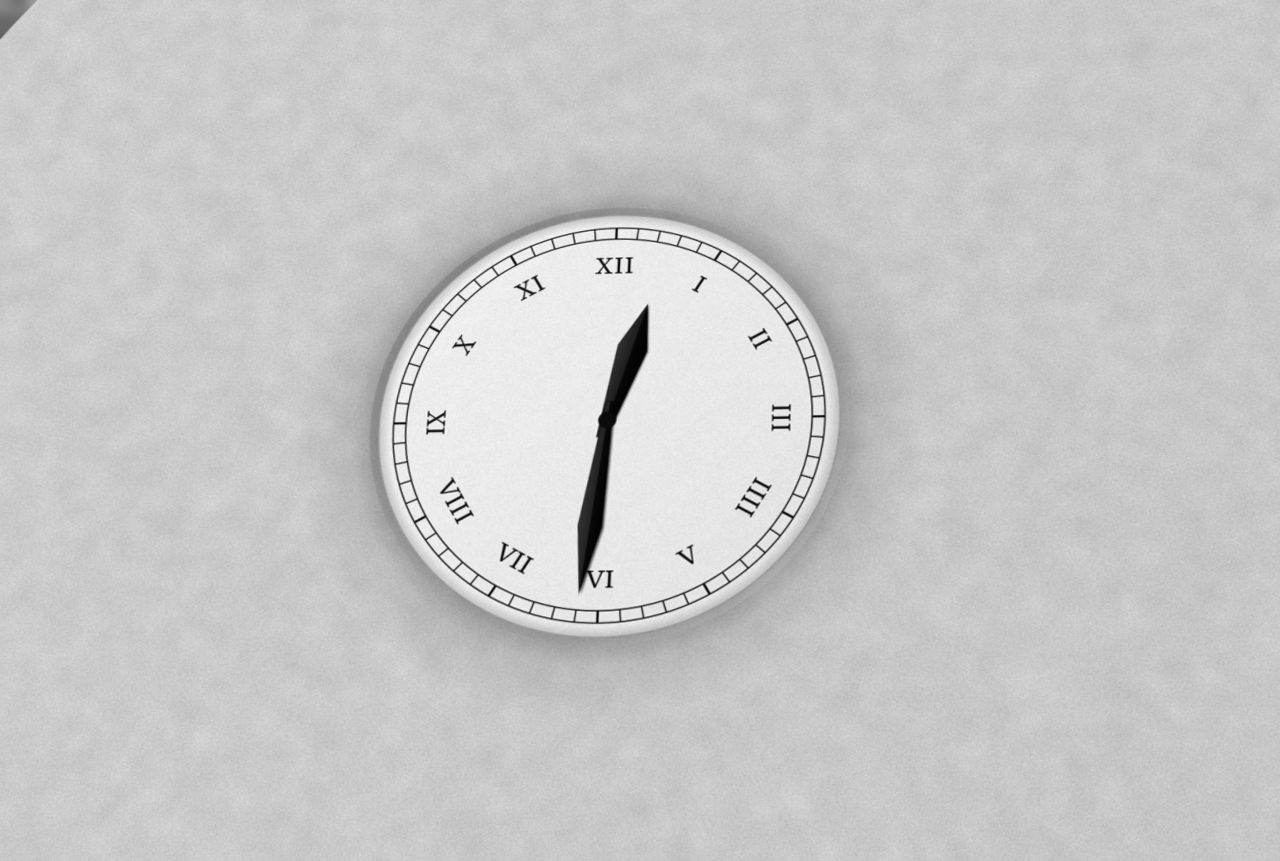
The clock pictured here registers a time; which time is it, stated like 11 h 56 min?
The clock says 12 h 31 min
